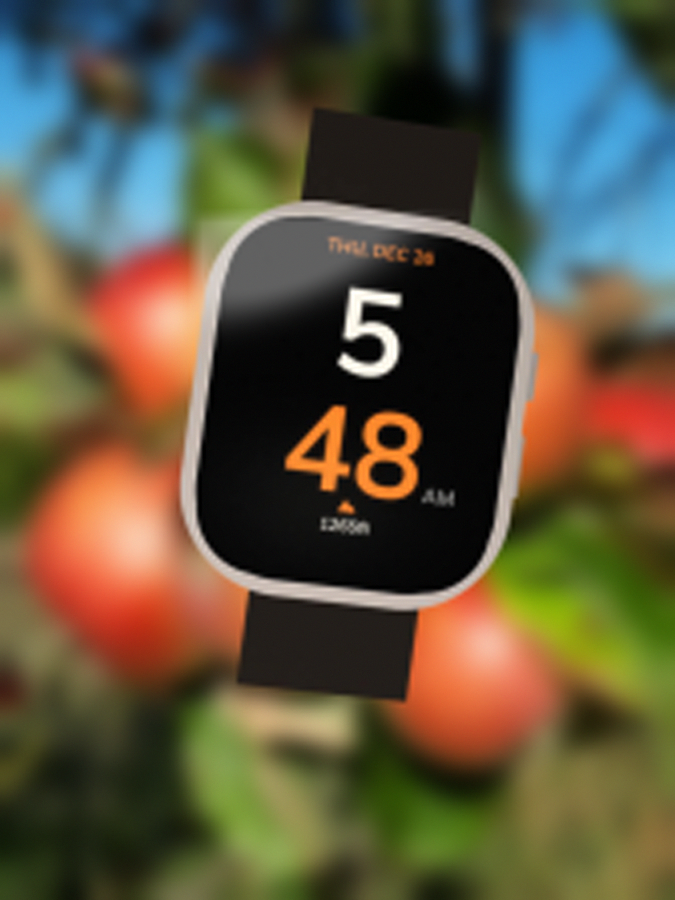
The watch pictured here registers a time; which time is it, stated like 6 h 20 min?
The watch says 5 h 48 min
